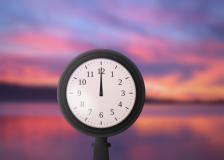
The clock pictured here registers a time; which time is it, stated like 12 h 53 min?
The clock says 12 h 00 min
